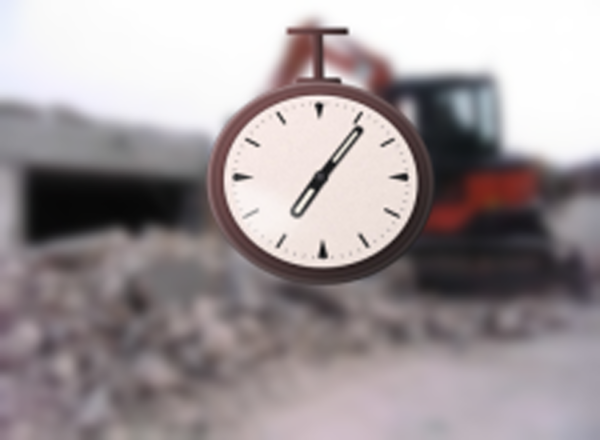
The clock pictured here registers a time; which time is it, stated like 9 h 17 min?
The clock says 7 h 06 min
